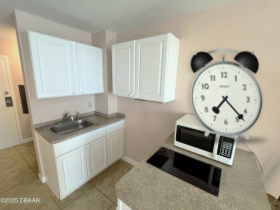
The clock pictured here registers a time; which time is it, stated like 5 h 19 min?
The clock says 7 h 23 min
